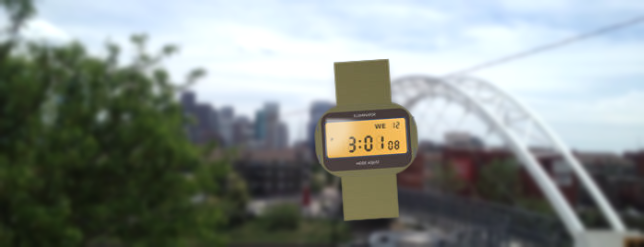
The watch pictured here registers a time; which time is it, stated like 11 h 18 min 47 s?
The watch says 3 h 01 min 08 s
